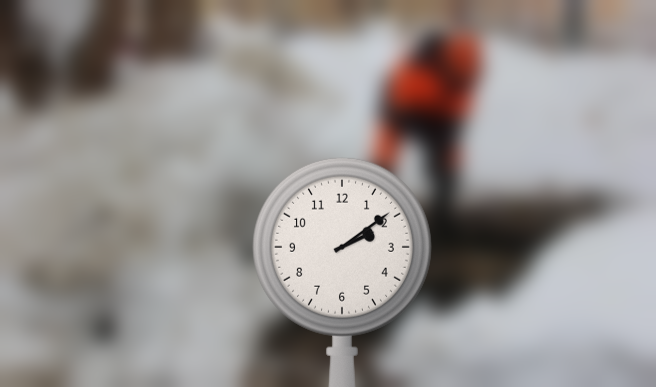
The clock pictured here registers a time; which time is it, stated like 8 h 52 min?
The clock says 2 h 09 min
